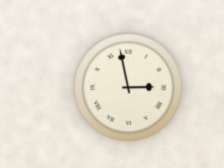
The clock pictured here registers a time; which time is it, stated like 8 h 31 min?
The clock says 2 h 58 min
